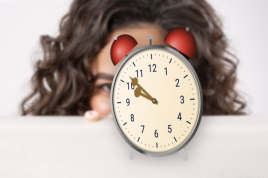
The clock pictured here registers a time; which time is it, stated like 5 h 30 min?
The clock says 9 h 52 min
